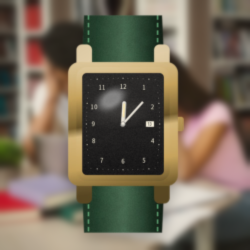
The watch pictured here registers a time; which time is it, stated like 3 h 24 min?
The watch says 12 h 07 min
